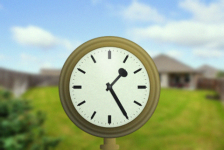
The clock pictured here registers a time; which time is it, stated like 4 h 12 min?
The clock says 1 h 25 min
